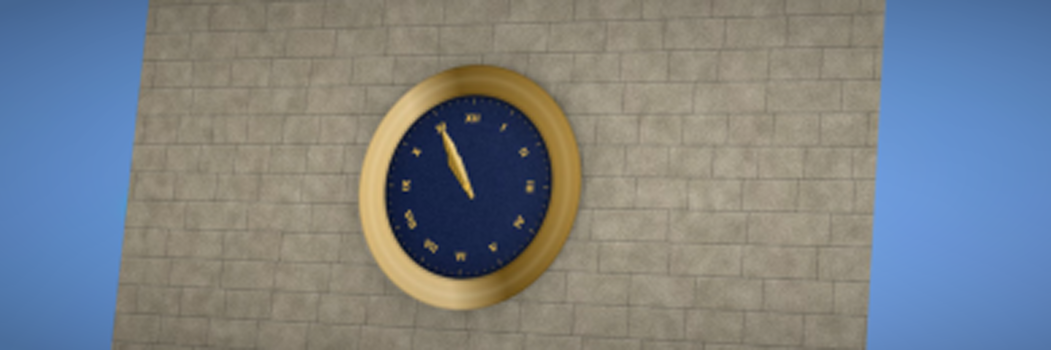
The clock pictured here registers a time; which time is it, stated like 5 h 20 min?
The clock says 10 h 55 min
